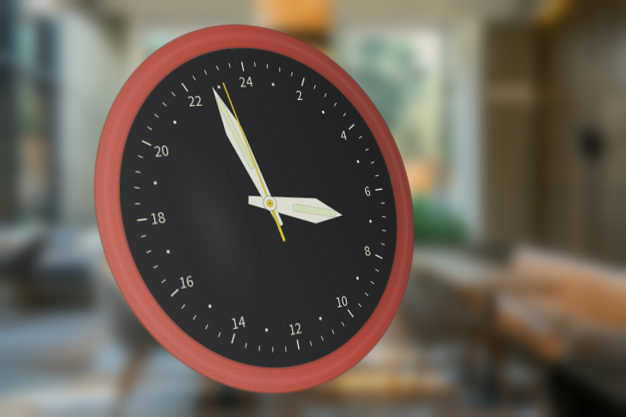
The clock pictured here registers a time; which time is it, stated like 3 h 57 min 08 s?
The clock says 6 h 56 min 58 s
